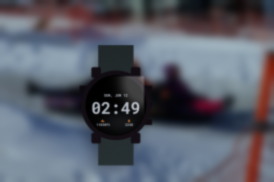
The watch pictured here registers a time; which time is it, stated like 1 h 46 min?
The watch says 2 h 49 min
